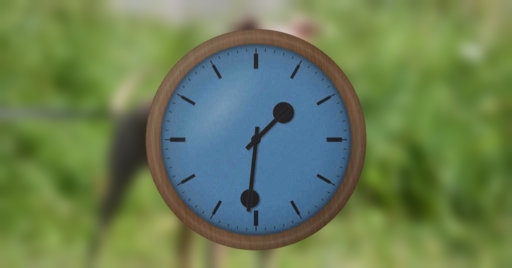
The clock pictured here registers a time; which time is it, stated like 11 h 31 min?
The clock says 1 h 31 min
